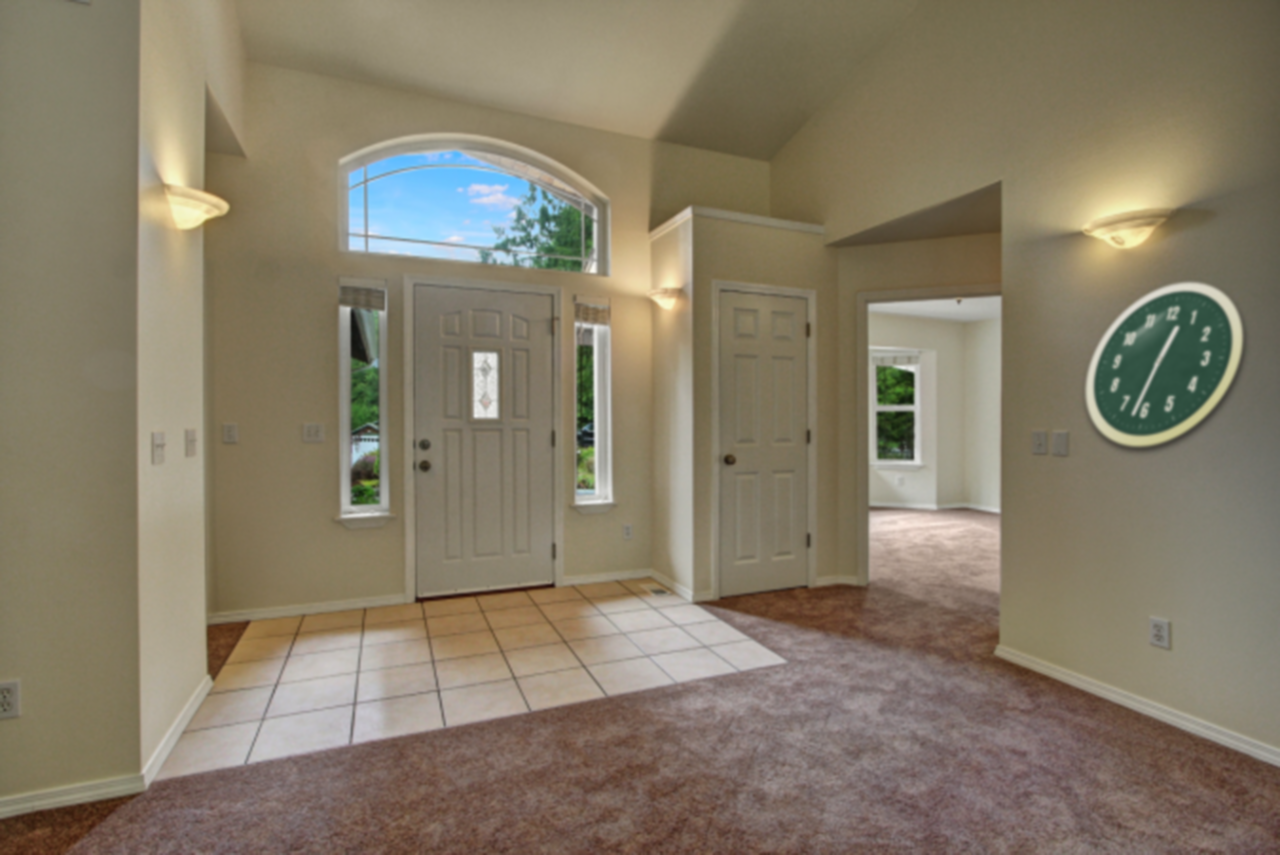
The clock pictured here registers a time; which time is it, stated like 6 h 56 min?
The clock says 12 h 32 min
